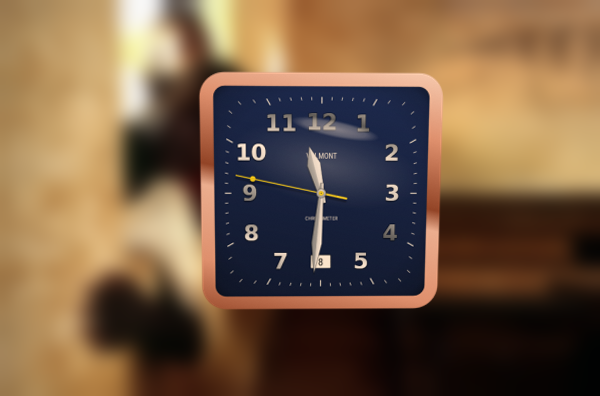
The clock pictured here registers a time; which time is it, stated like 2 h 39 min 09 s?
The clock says 11 h 30 min 47 s
